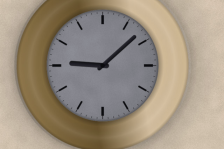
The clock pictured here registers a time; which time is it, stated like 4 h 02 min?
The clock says 9 h 08 min
